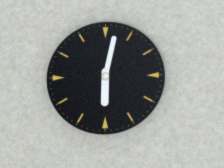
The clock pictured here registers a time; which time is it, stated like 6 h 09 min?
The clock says 6 h 02 min
